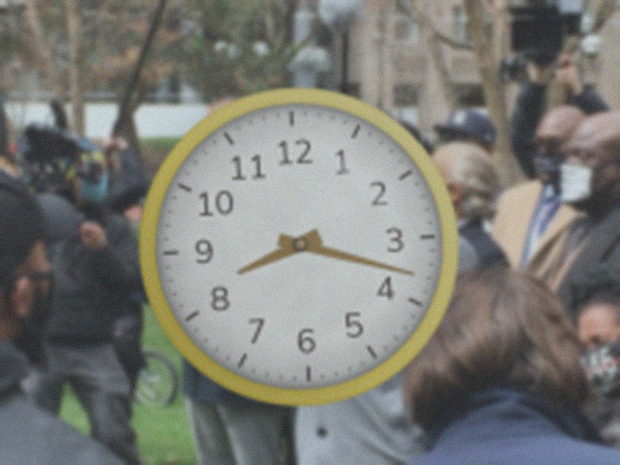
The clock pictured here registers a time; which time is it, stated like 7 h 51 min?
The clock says 8 h 18 min
